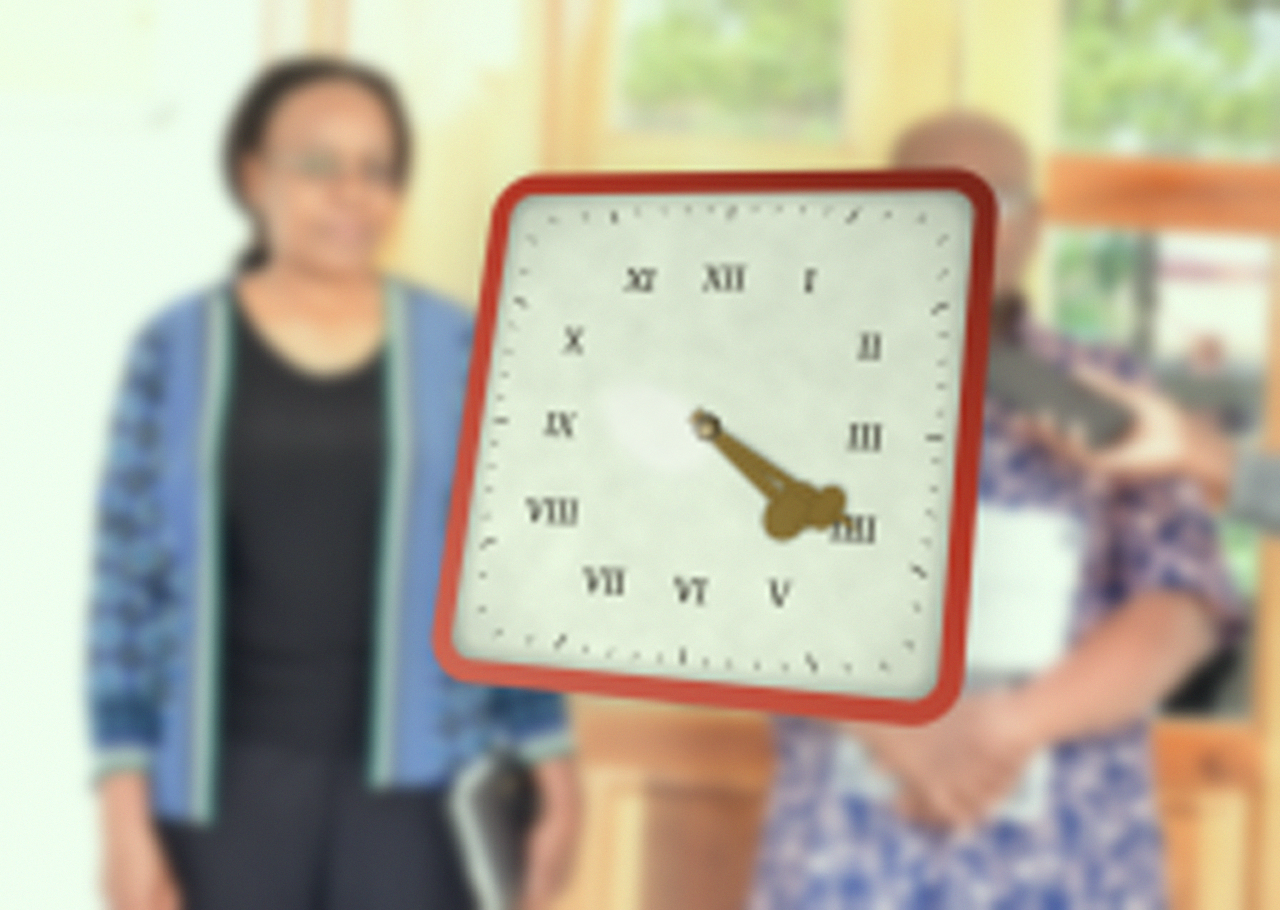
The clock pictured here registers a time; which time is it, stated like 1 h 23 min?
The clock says 4 h 20 min
